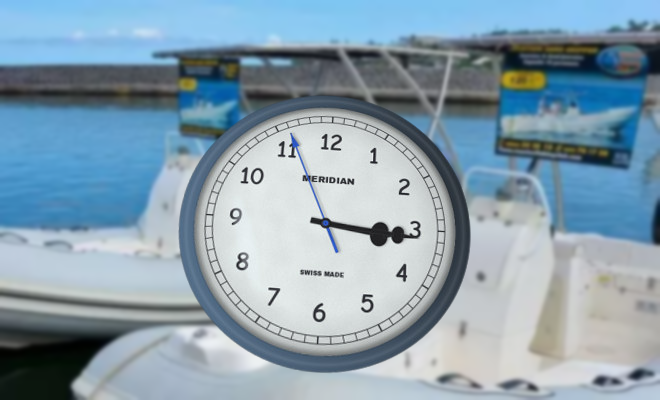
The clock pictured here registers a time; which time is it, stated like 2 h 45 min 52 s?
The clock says 3 h 15 min 56 s
